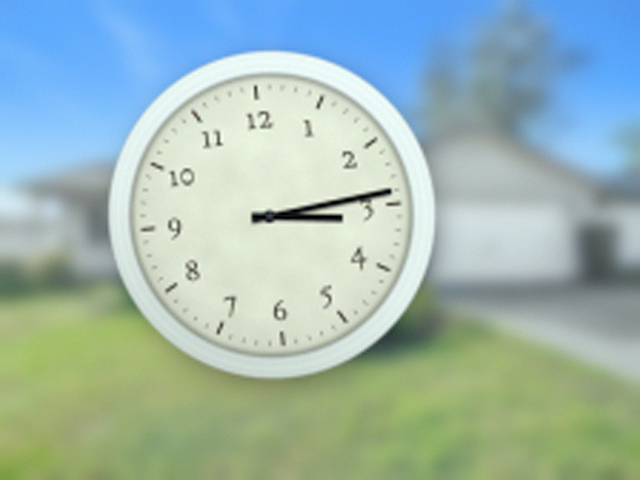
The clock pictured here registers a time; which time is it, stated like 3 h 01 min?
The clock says 3 h 14 min
